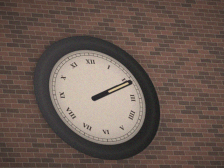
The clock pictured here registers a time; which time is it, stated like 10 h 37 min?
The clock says 2 h 11 min
